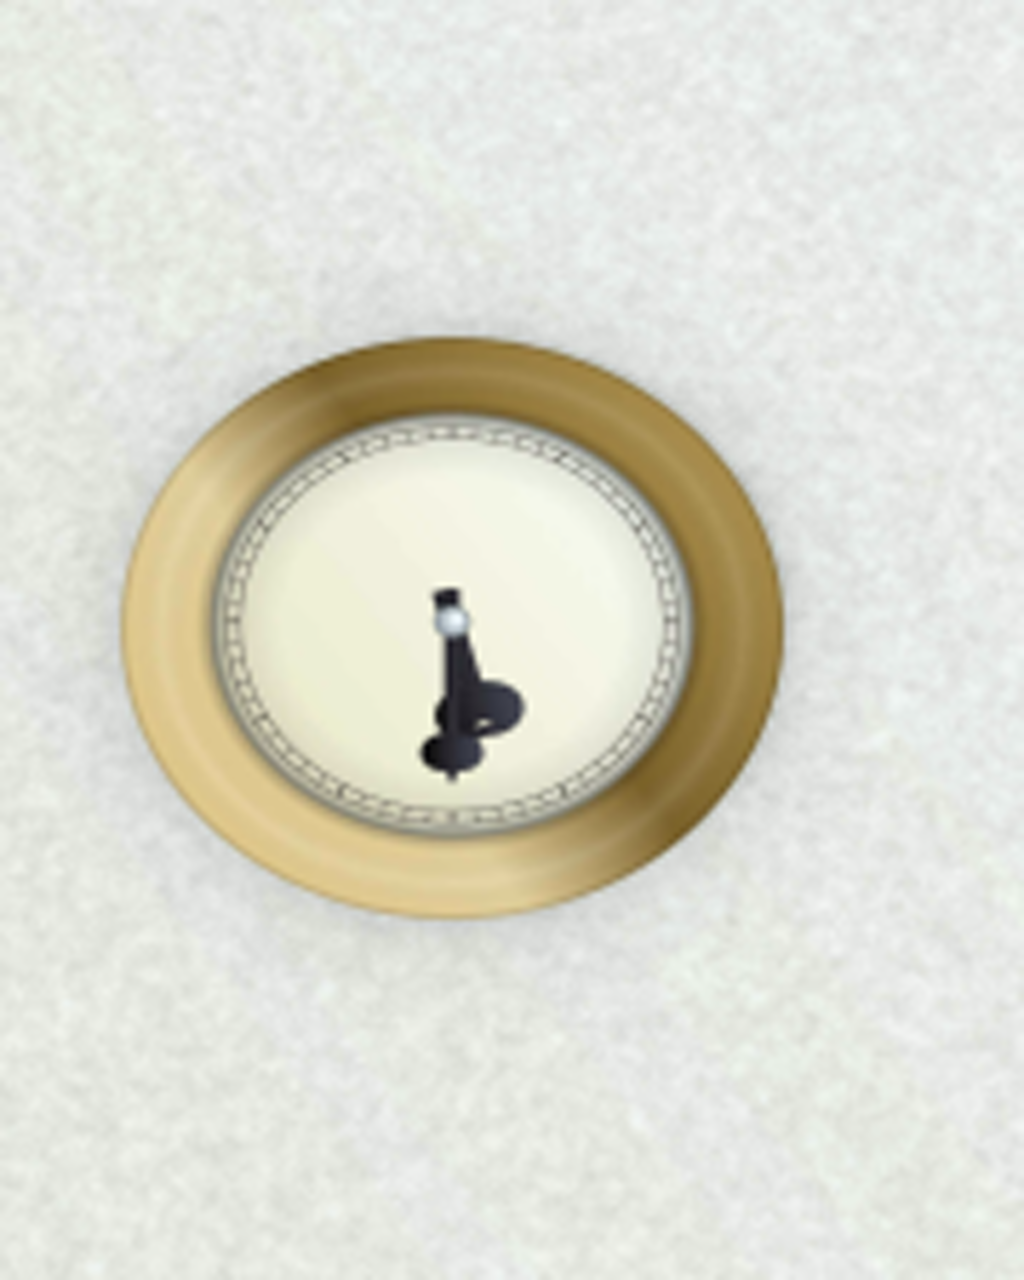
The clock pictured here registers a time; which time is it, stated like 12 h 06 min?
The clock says 5 h 30 min
